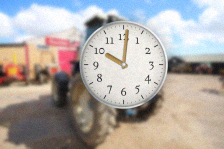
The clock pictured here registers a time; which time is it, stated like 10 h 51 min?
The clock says 10 h 01 min
